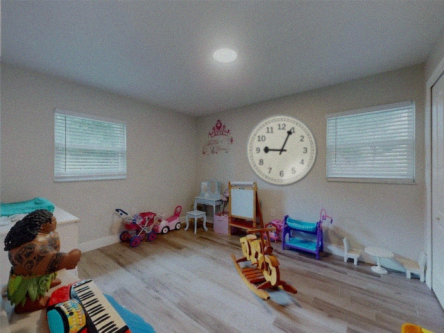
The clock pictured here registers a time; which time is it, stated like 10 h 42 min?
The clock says 9 h 04 min
